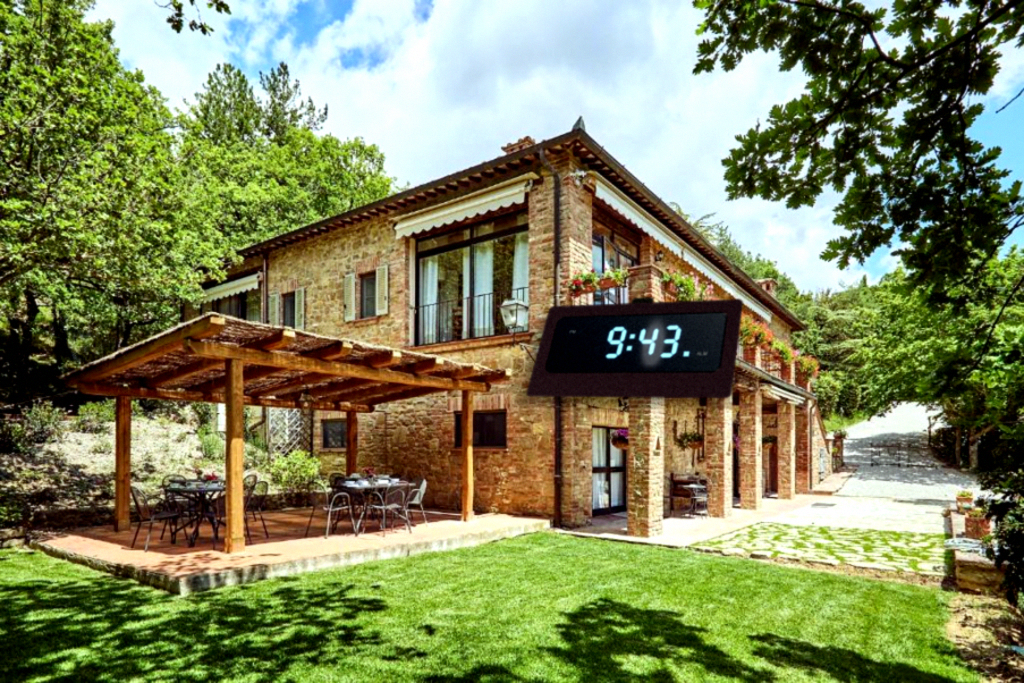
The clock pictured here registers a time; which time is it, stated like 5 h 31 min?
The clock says 9 h 43 min
